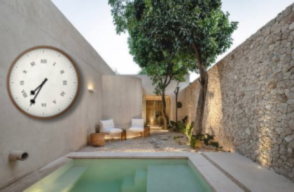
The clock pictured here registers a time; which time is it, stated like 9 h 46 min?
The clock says 7 h 35 min
